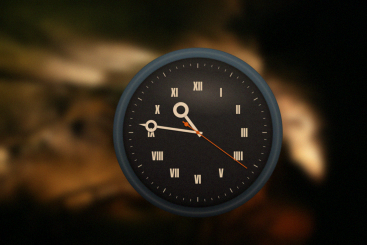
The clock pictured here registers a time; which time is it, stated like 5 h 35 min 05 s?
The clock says 10 h 46 min 21 s
